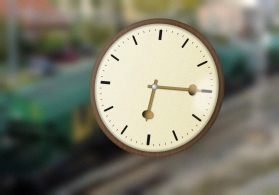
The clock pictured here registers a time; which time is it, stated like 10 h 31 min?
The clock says 6 h 15 min
